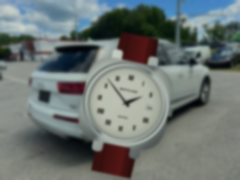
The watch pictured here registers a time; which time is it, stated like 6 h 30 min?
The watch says 1 h 52 min
